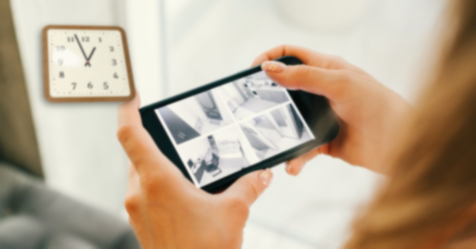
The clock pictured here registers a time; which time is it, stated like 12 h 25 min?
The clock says 12 h 57 min
